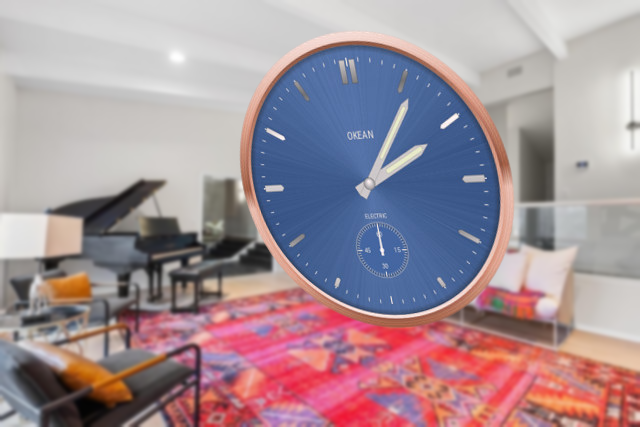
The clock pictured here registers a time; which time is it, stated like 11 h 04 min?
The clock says 2 h 06 min
